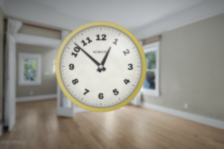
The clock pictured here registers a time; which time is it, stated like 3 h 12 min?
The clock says 12 h 52 min
